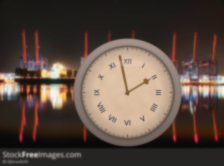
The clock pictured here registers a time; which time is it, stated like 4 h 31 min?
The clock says 1 h 58 min
